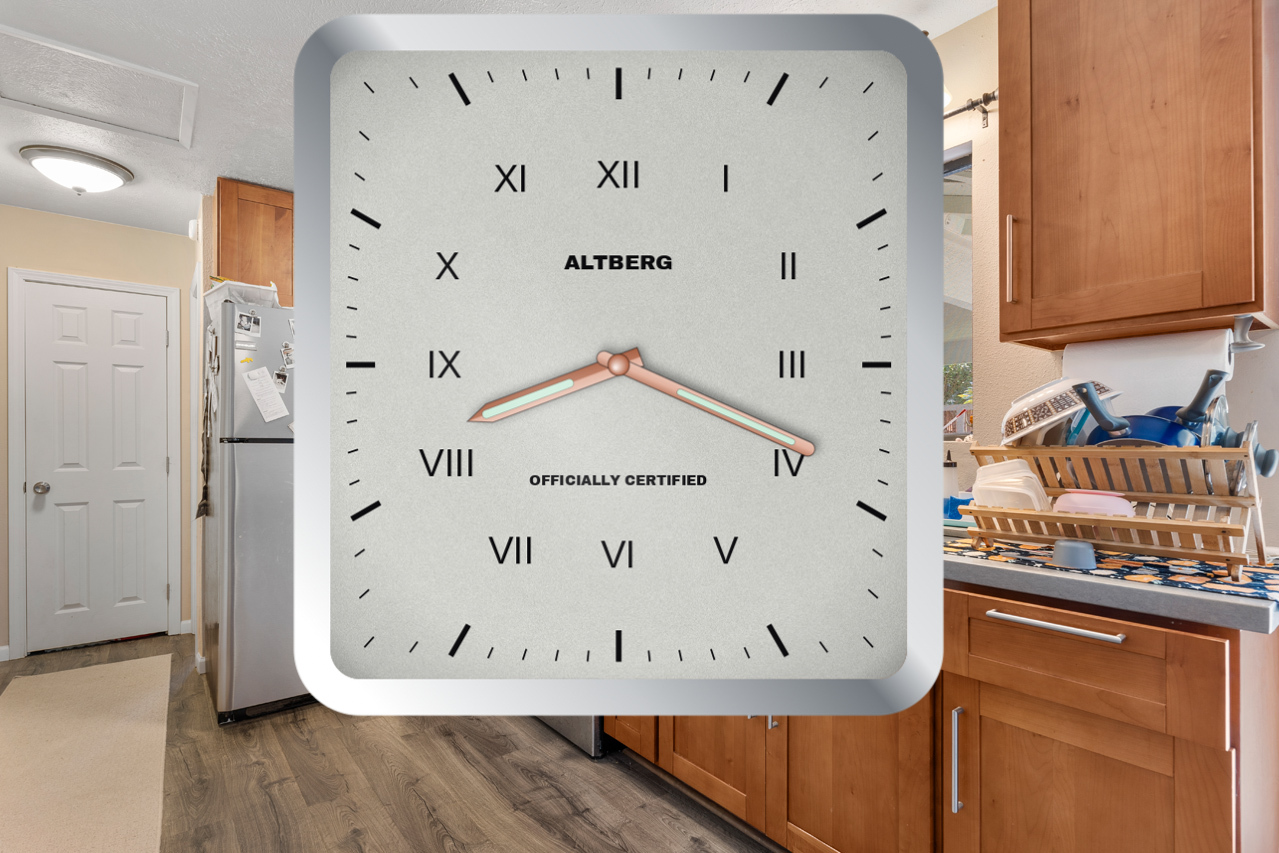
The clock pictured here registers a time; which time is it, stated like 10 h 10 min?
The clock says 8 h 19 min
